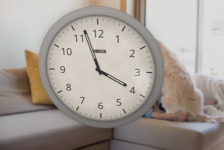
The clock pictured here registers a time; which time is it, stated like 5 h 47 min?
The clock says 3 h 57 min
